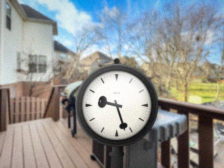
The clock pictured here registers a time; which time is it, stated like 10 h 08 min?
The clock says 9 h 27 min
